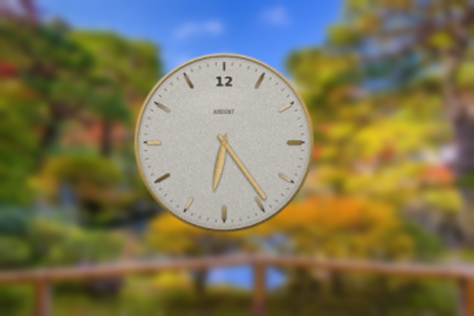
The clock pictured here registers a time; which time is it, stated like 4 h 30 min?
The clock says 6 h 24 min
